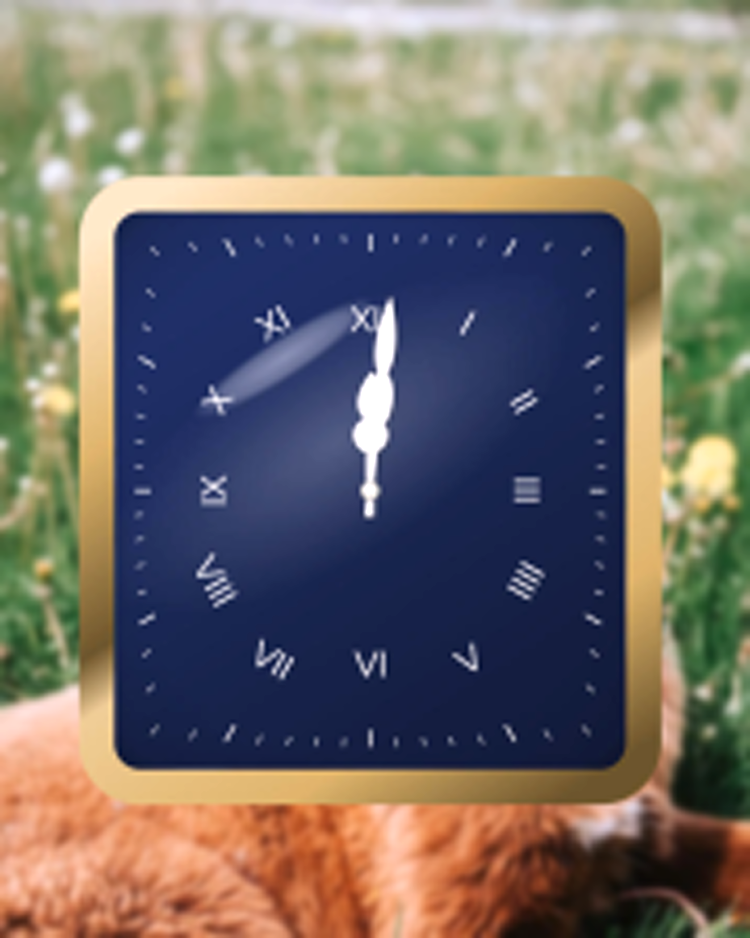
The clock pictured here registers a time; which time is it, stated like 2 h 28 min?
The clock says 12 h 01 min
